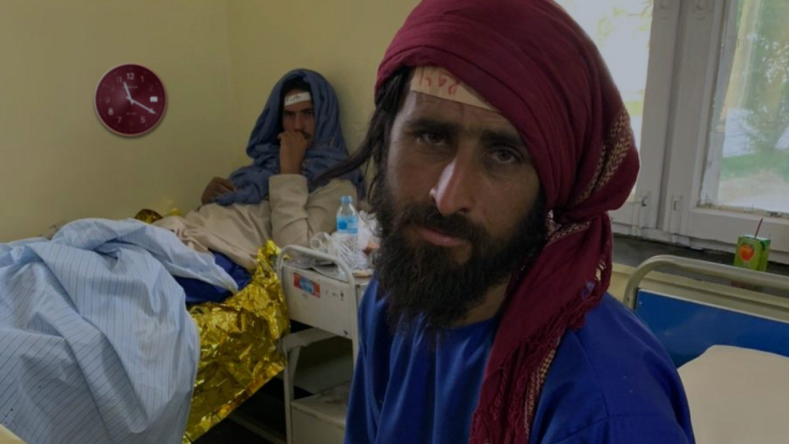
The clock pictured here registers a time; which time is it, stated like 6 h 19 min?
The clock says 11 h 20 min
